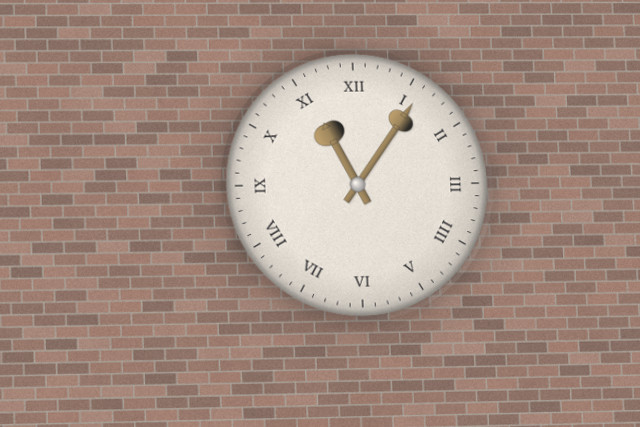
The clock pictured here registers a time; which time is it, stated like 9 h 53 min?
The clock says 11 h 06 min
